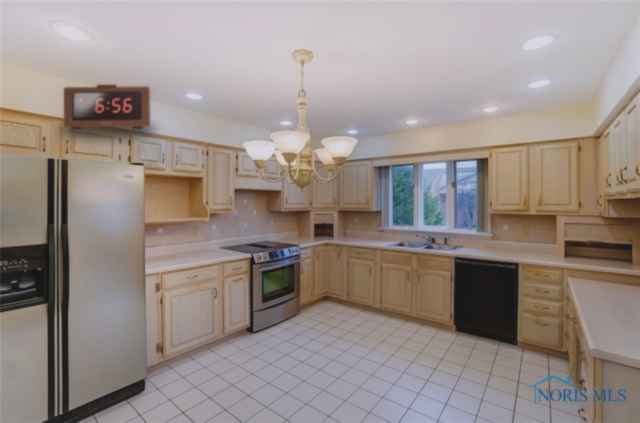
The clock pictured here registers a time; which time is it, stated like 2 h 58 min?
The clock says 6 h 56 min
